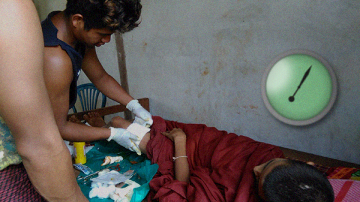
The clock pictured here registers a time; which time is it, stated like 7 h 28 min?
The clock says 7 h 05 min
